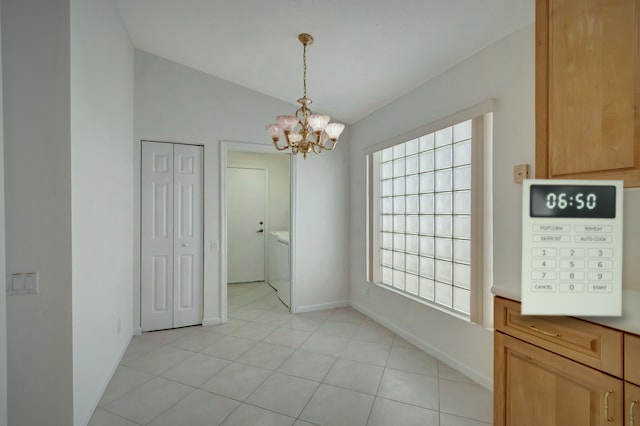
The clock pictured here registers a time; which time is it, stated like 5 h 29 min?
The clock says 6 h 50 min
